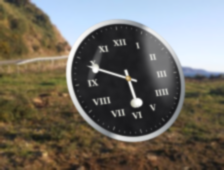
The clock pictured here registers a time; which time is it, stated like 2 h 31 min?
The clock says 5 h 49 min
